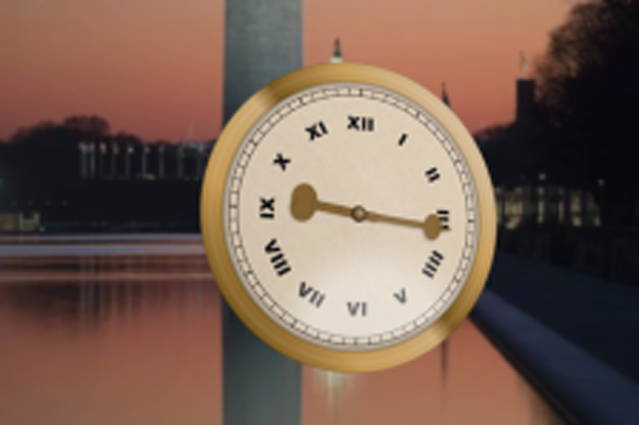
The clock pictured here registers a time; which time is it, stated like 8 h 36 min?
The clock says 9 h 16 min
